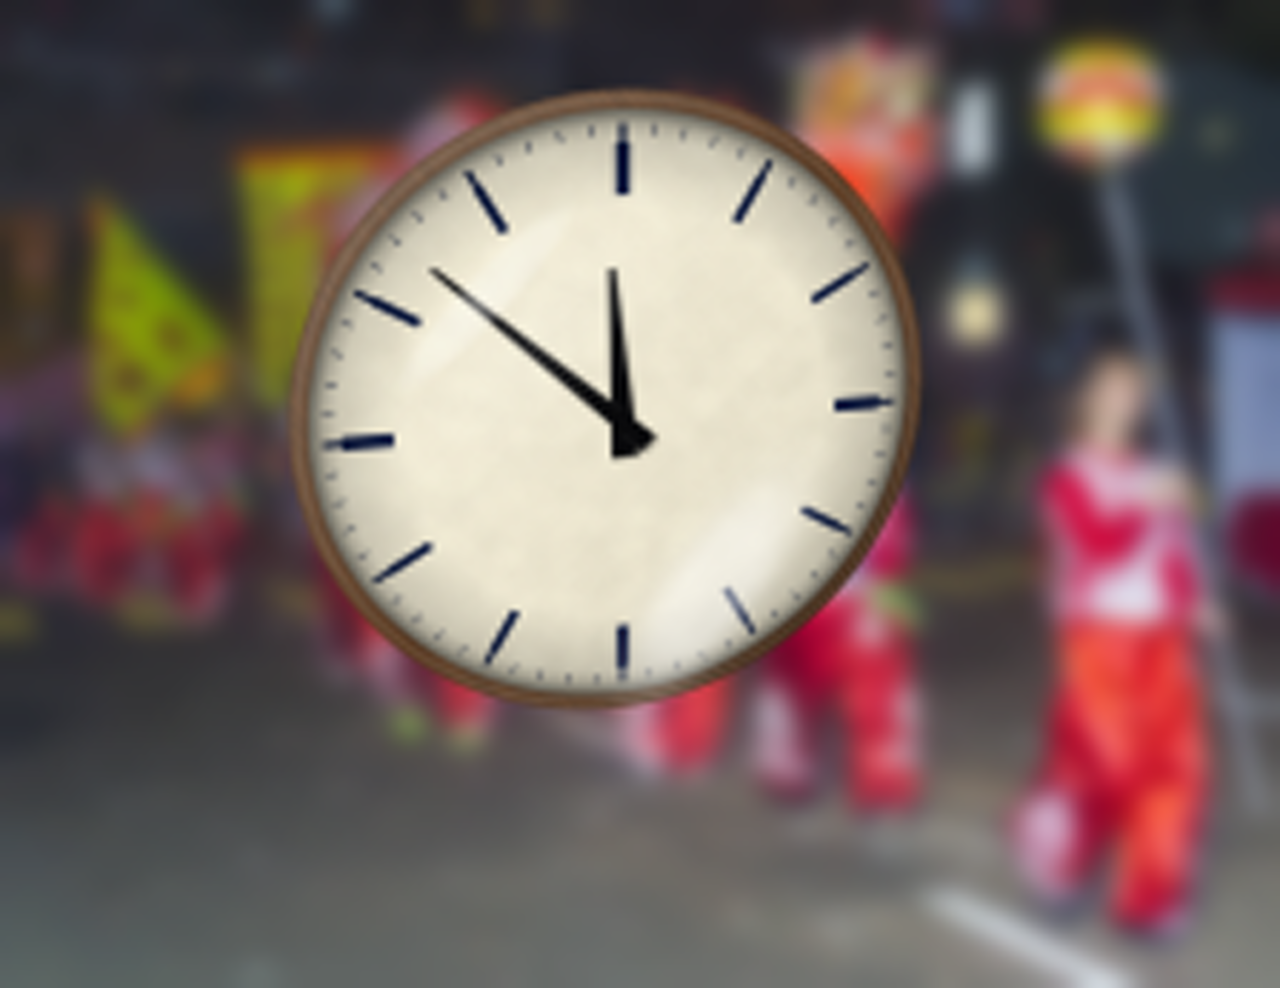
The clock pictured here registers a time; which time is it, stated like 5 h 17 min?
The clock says 11 h 52 min
